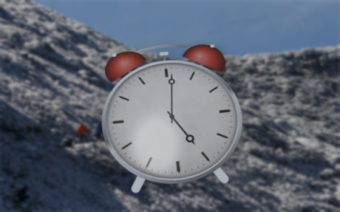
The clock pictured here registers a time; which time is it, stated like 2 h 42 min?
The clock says 5 h 01 min
